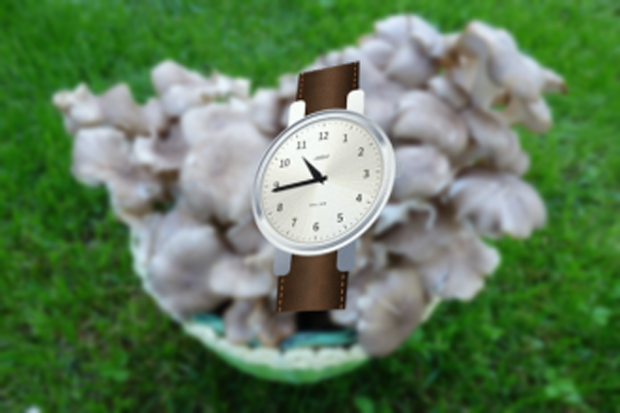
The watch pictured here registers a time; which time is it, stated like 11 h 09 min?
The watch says 10 h 44 min
